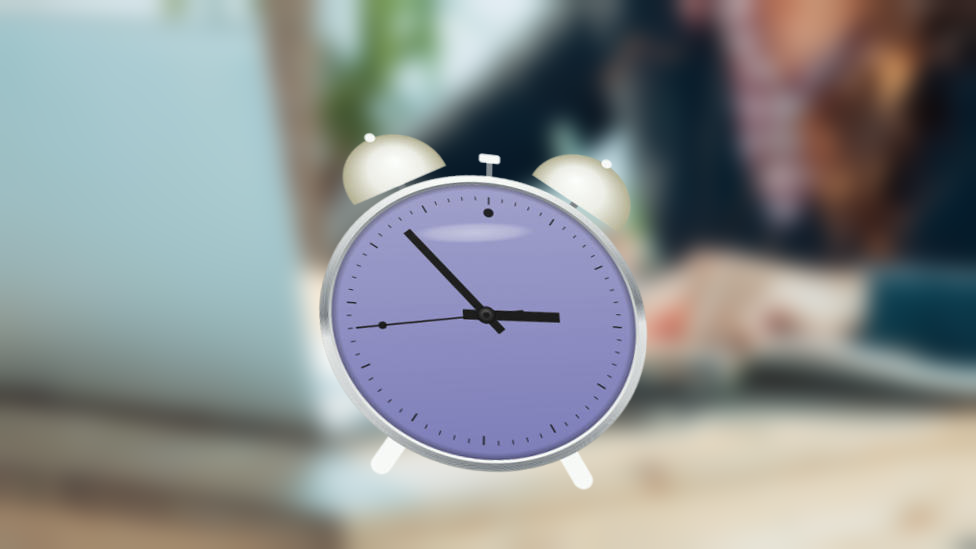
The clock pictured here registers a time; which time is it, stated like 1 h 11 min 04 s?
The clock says 2 h 52 min 43 s
